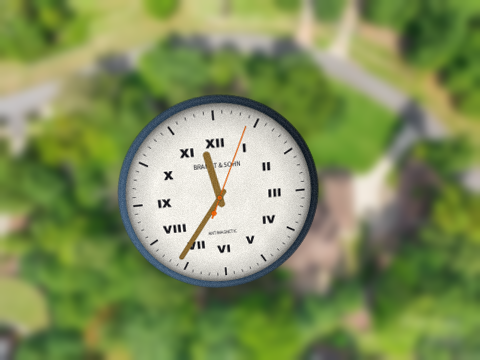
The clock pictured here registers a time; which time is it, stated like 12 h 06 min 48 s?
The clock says 11 h 36 min 04 s
